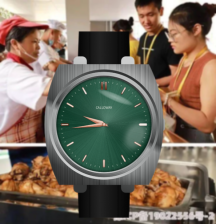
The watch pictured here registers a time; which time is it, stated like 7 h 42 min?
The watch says 9 h 44 min
